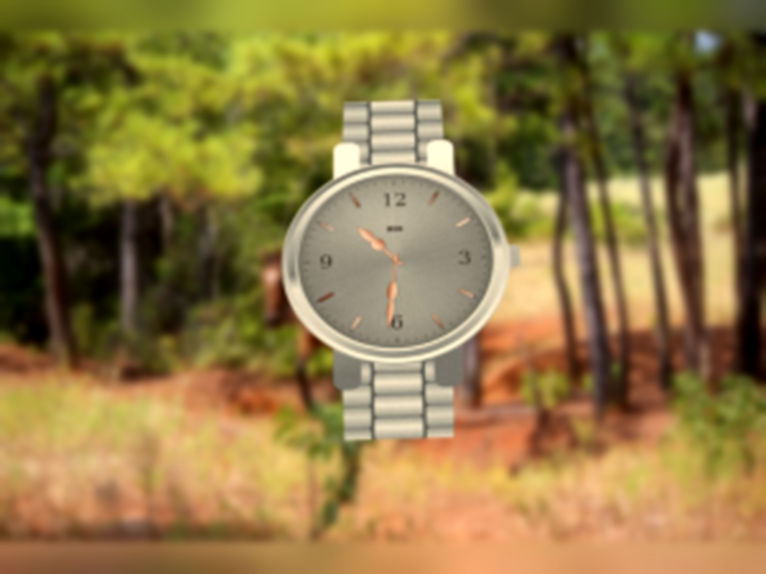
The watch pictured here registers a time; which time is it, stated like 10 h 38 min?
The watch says 10 h 31 min
